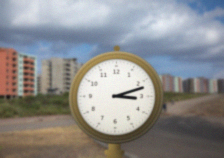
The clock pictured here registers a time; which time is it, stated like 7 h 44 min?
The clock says 3 h 12 min
